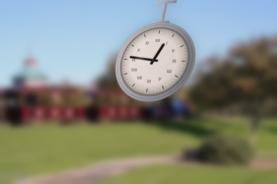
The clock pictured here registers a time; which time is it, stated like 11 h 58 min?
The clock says 12 h 46 min
